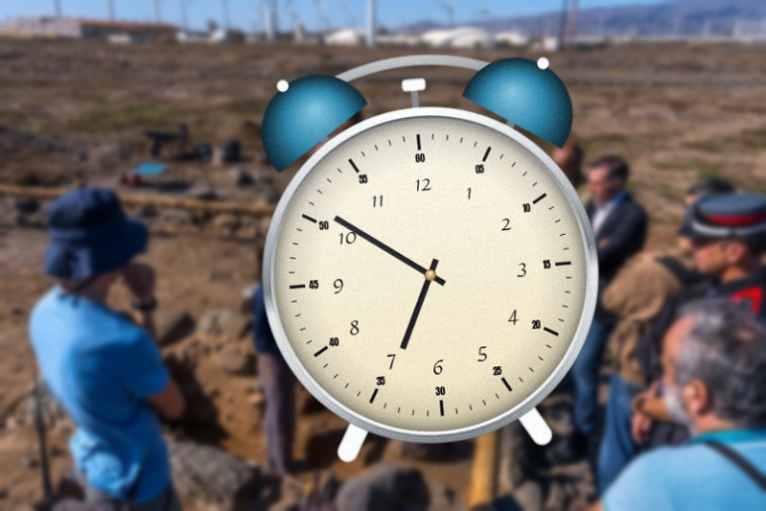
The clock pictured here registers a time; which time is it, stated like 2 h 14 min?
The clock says 6 h 51 min
